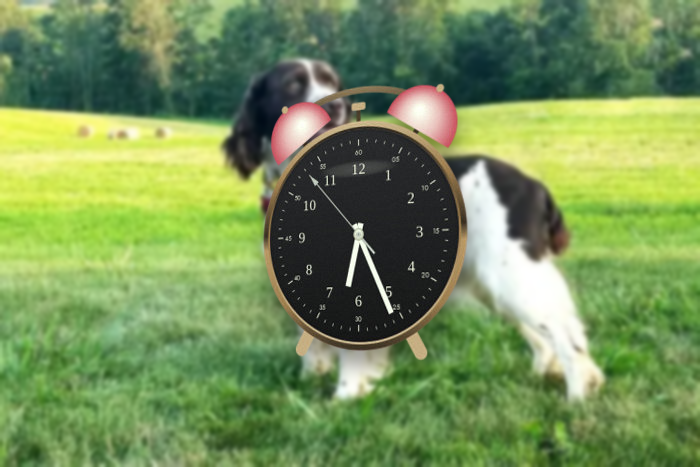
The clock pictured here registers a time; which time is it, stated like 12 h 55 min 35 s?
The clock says 6 h 25 min 53 s
